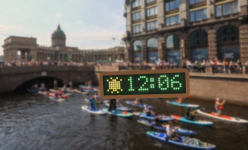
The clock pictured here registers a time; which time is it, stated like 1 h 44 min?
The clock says 12 h 06 min
